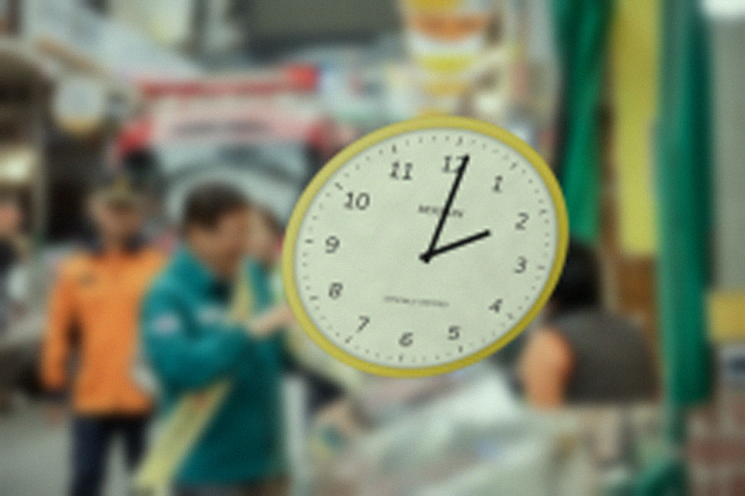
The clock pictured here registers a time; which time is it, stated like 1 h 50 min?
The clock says 2 h 01 min
